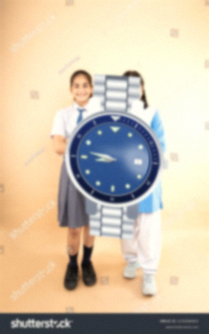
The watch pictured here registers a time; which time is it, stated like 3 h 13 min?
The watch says 8 h 47 min
